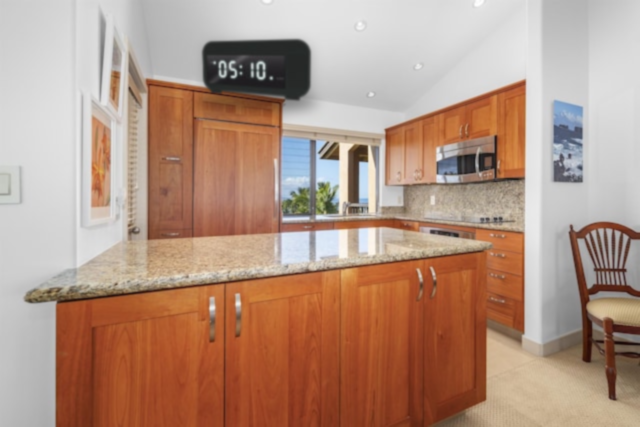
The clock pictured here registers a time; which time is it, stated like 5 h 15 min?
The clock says 5 h 10 min
